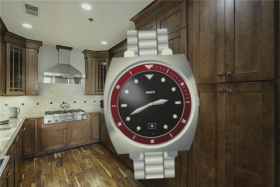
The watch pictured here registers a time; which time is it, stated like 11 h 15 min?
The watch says 2 h 41 min
